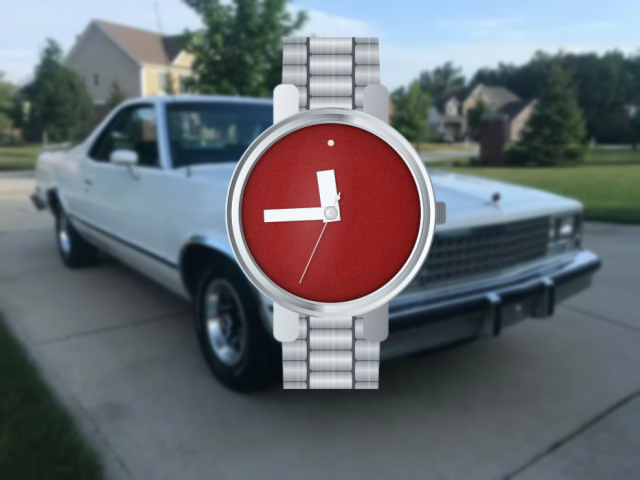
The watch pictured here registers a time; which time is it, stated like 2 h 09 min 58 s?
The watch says 11 h 44 min 34 s
